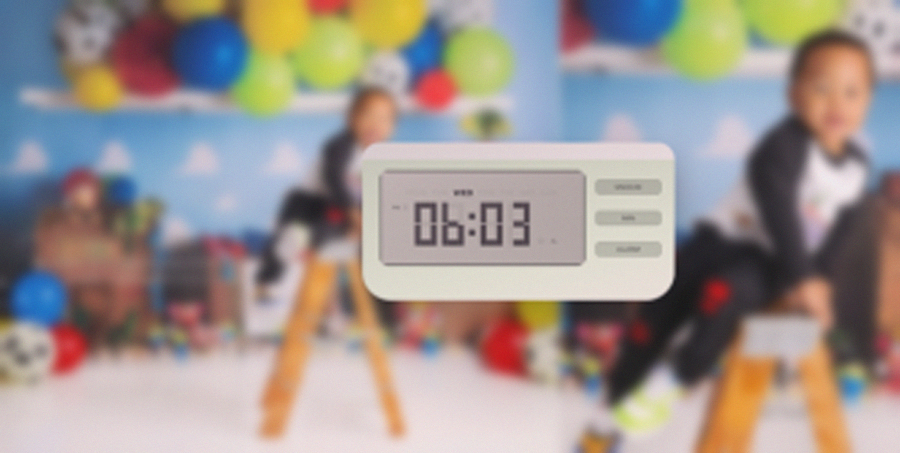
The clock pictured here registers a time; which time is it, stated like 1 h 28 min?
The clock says 6 h 03 min
